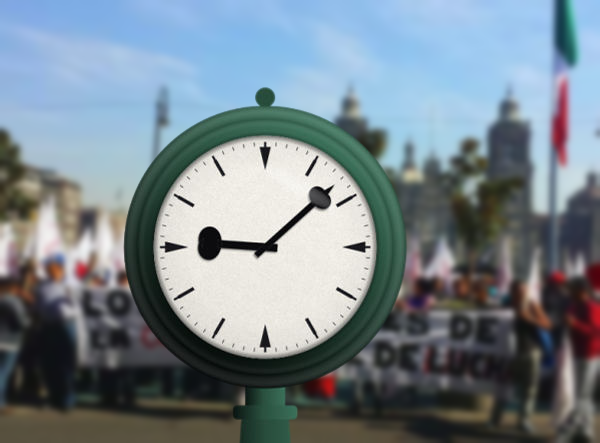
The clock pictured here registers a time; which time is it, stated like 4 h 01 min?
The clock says 9 h 08 min
